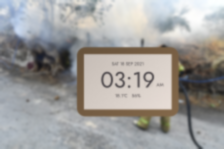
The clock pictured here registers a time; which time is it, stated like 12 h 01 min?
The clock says 3 h 19 min
